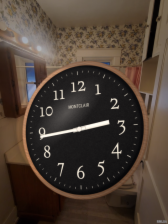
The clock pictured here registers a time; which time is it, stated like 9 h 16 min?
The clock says 2 h 44 min
